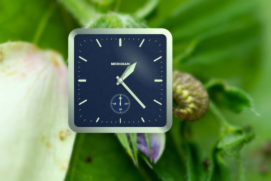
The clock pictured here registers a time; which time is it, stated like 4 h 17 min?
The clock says 1 h 23 min
